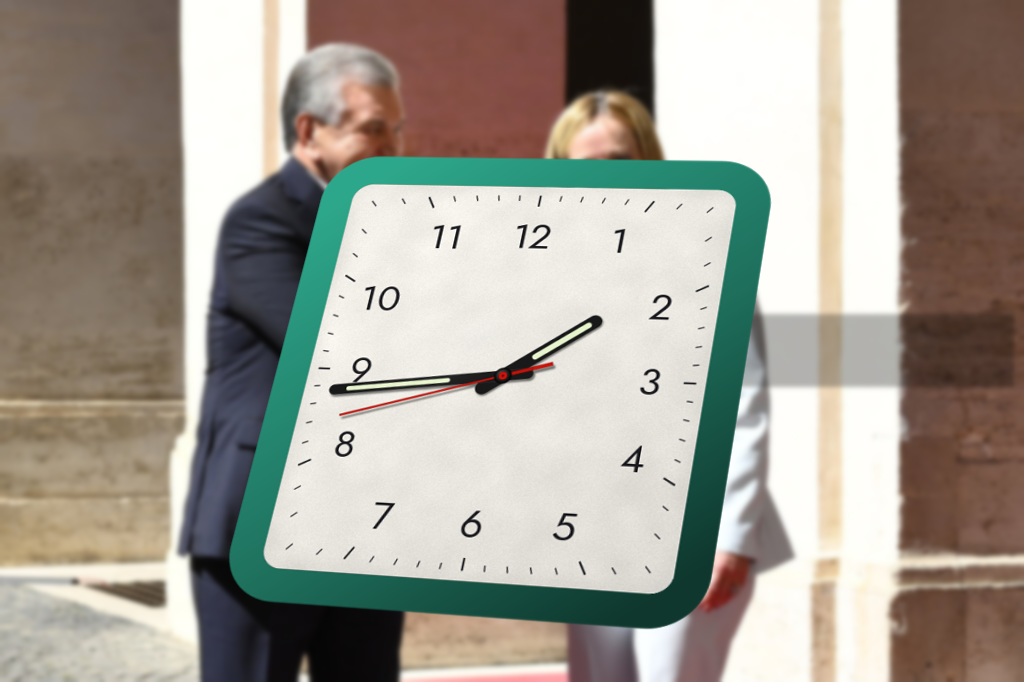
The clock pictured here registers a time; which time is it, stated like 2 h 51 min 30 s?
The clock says 1 h 43 min 42 s
